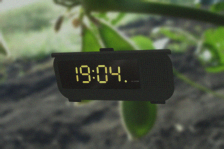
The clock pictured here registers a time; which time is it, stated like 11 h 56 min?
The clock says 19 h 04 min
